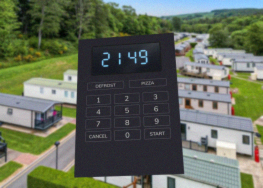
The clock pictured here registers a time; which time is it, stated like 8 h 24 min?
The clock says 21 h 49 min
